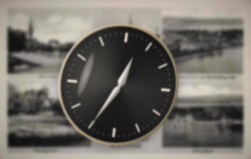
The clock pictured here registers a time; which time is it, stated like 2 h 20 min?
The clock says 12 h 35 min
